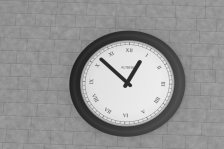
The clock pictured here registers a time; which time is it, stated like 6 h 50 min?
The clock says 12 h 52 min
